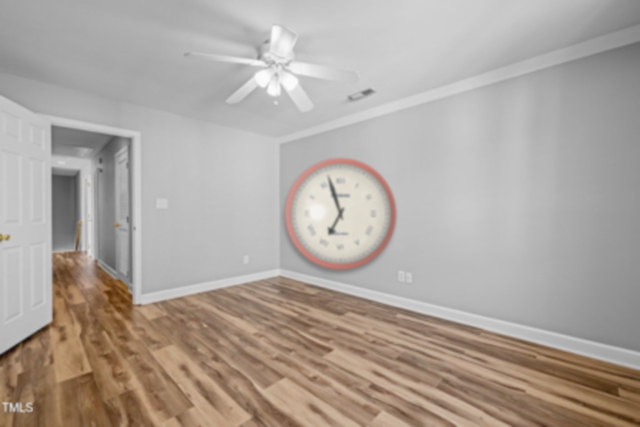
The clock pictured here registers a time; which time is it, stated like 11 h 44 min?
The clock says 6 h 57 min
